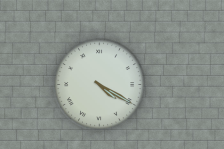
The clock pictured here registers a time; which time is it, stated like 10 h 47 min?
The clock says 4 h 20 min
